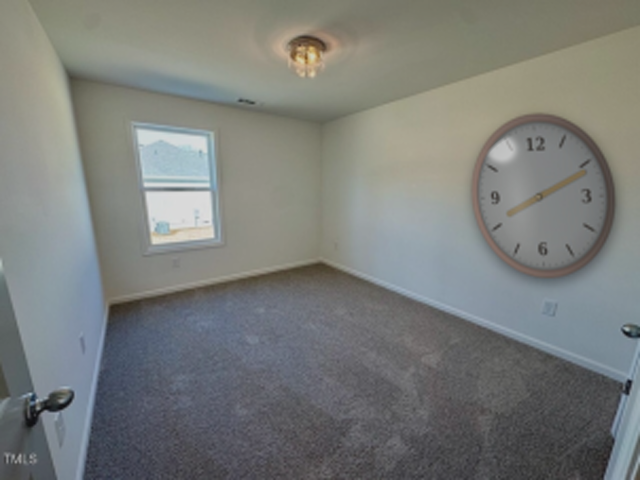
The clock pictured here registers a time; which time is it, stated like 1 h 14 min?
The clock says 8 h 11 min
